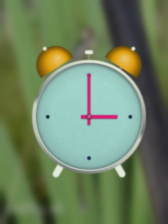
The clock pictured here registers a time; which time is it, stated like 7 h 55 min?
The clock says 3 h 00 min
